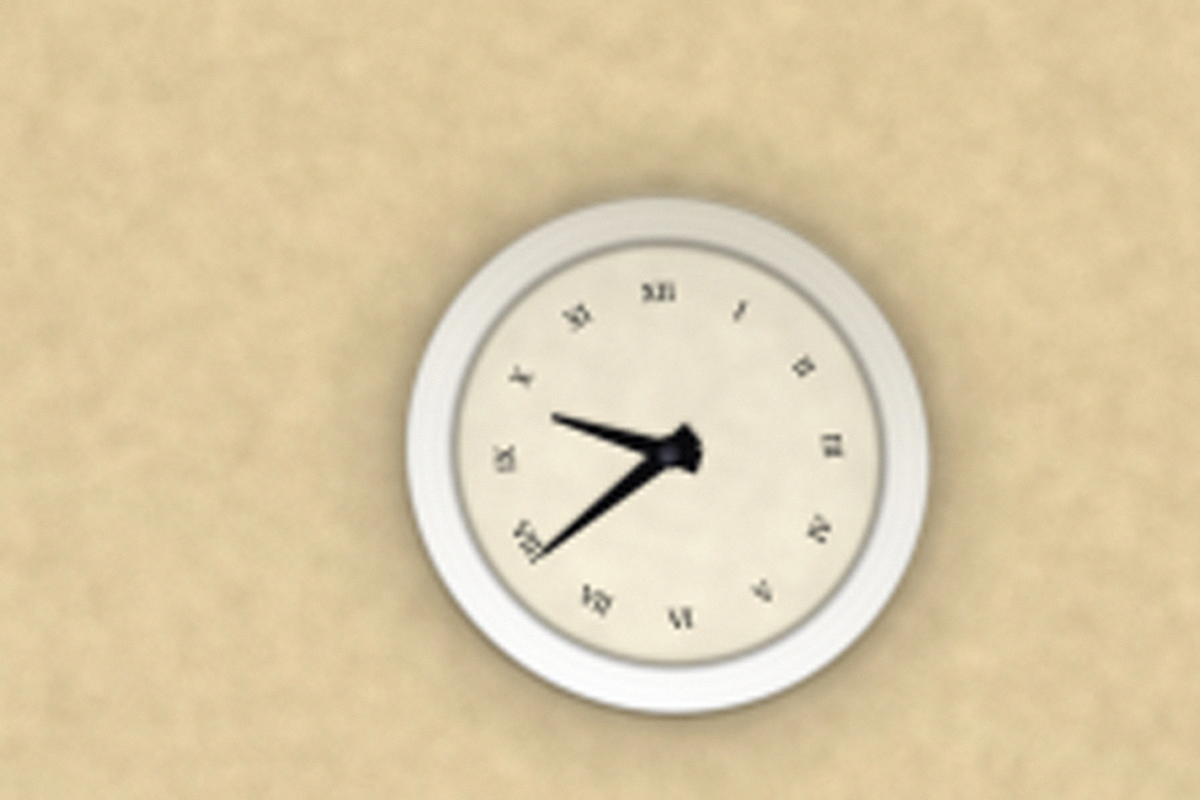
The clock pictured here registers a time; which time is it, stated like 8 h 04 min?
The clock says 9 h 39 min
